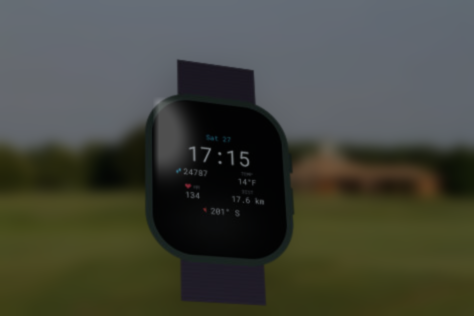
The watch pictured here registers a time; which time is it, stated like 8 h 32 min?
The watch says 17 h 15 min
